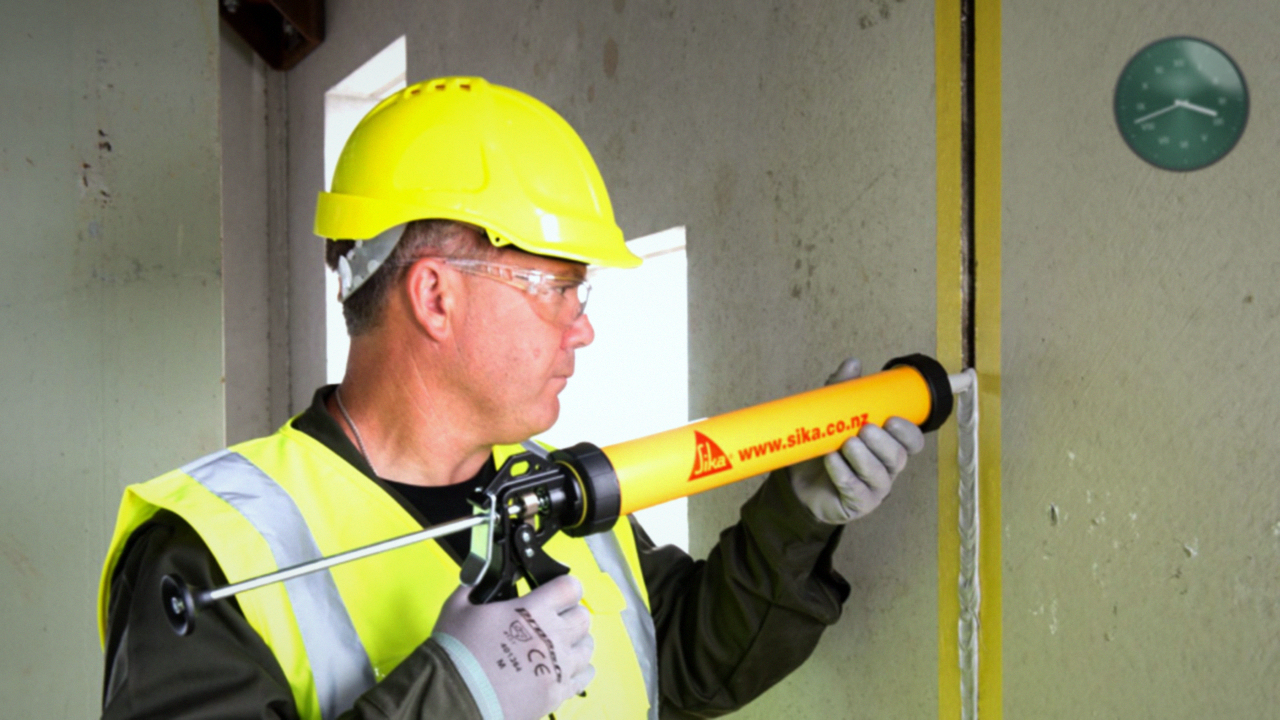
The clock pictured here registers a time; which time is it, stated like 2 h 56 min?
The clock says 3 h 42 min
